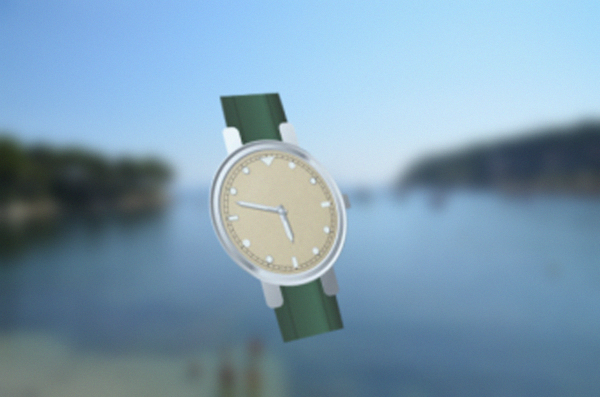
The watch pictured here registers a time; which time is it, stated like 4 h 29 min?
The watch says 5 h 48 min
